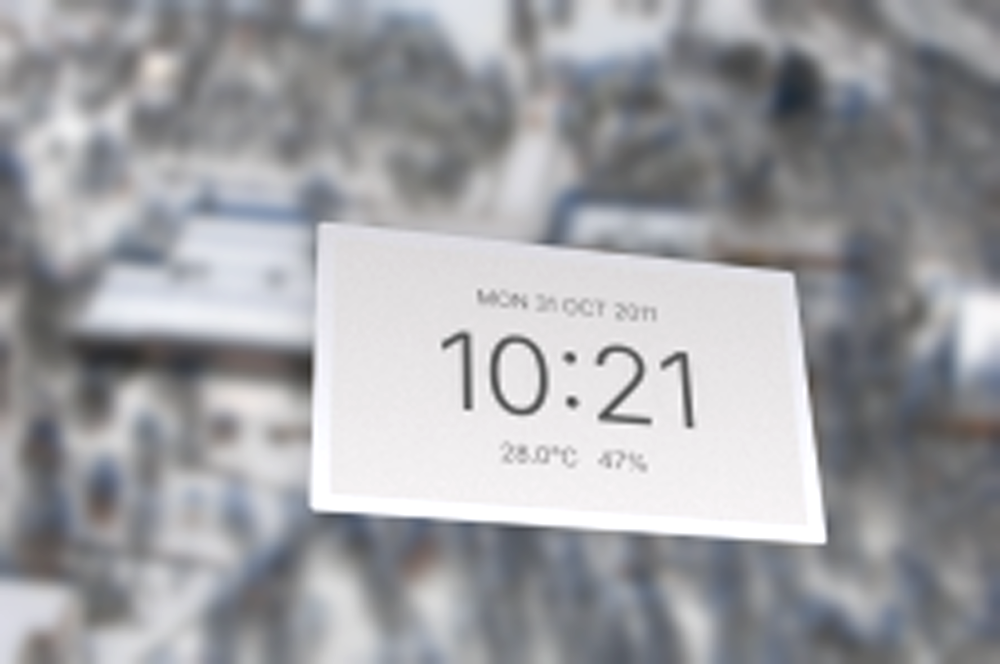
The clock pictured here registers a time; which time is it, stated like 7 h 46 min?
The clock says 10 h 21 min
